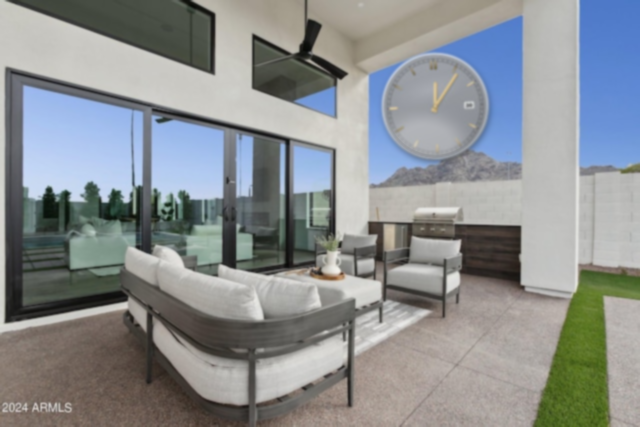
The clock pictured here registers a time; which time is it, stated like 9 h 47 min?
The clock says 12 h 06 min
